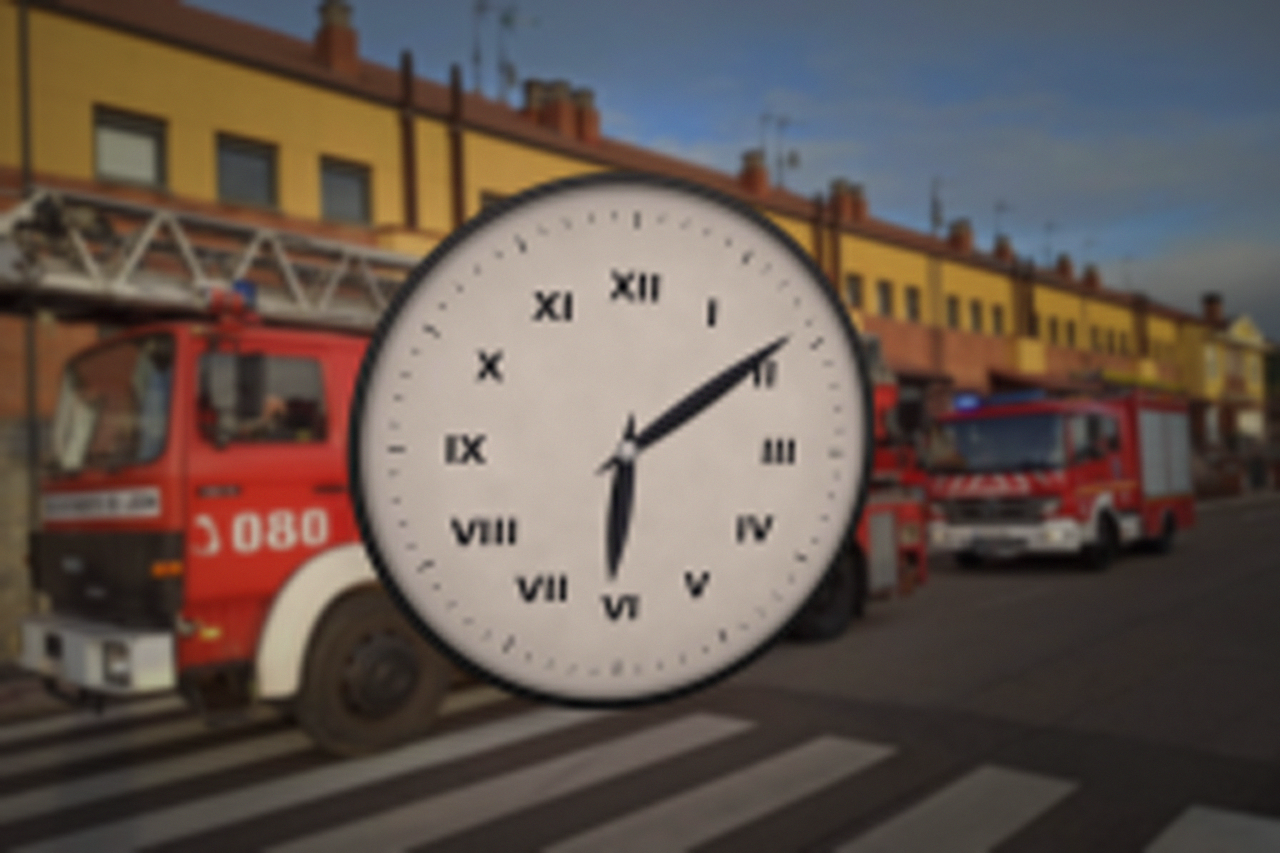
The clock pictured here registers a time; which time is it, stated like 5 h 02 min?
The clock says 6 h 09 min
